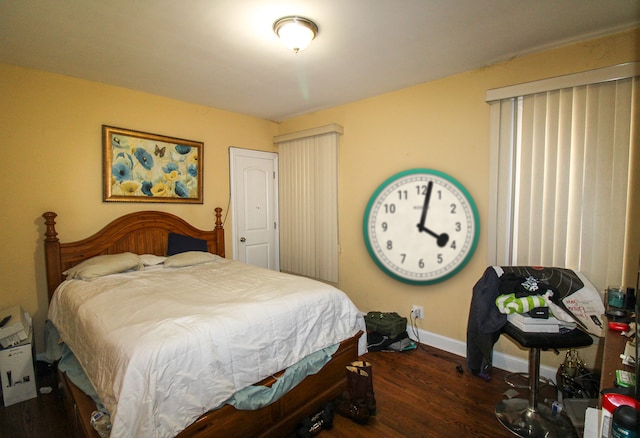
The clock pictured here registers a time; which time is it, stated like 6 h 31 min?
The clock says 4 h 02 min
